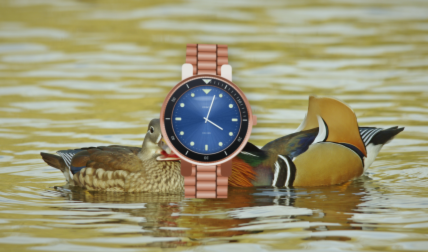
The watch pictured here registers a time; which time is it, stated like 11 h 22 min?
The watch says 4 h 03 min
